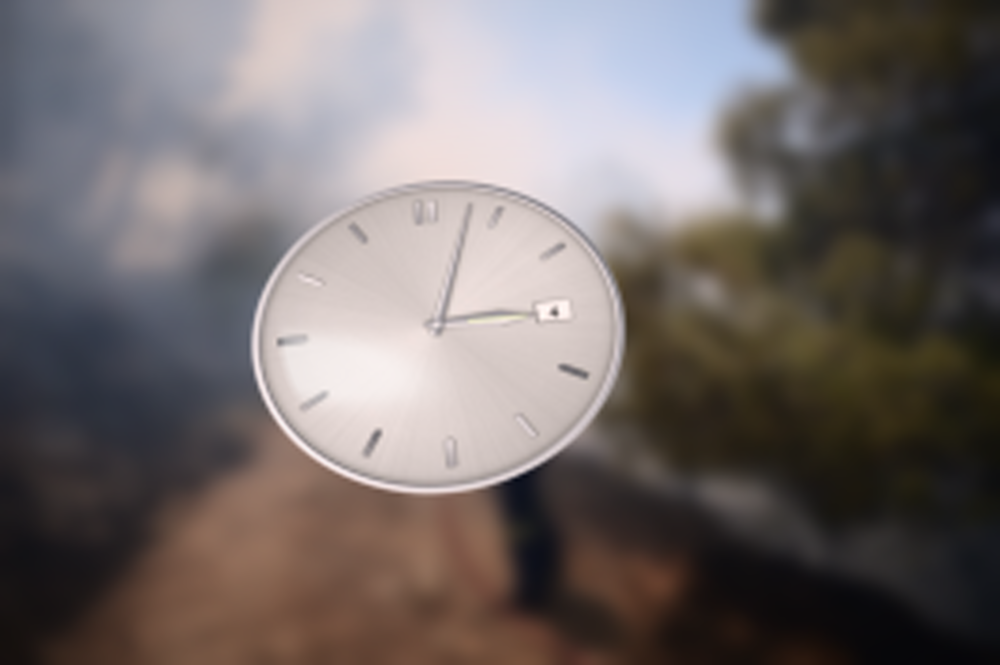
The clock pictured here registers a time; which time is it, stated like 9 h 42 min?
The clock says 3 h 03 min
